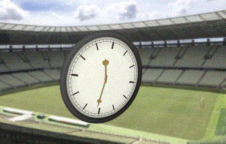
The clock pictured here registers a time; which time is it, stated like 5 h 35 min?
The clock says 11 h 31 min
